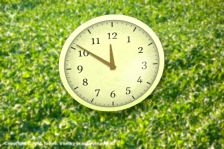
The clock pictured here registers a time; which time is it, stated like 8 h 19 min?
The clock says 11 h 51 min
